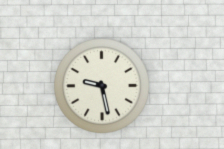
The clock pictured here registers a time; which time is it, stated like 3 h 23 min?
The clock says 9 h 28 min
